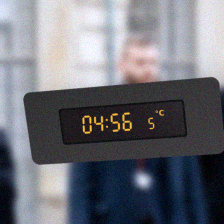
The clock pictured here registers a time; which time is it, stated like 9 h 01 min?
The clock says 4 h 56 min
